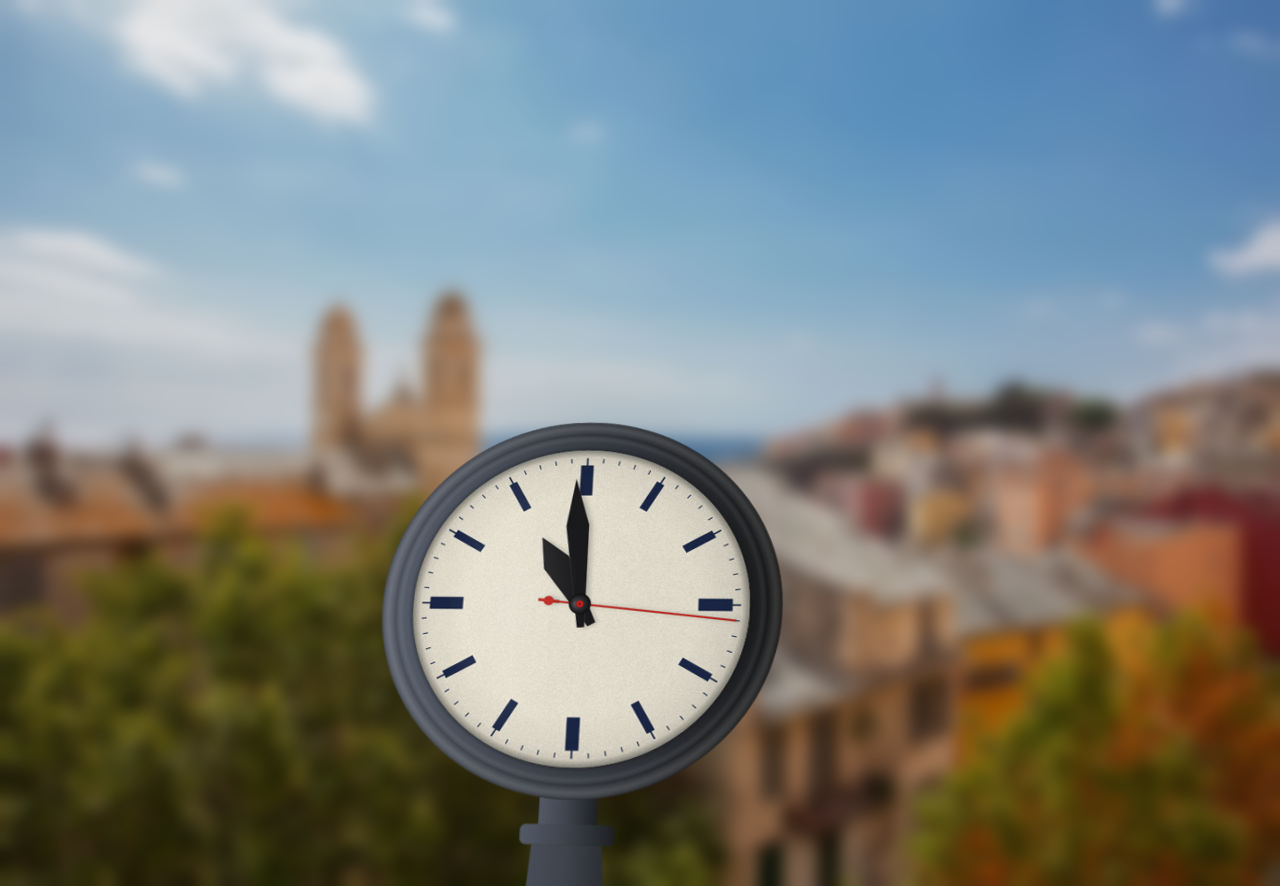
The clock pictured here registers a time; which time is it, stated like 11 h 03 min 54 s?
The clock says 10 h 59 min 16 s
